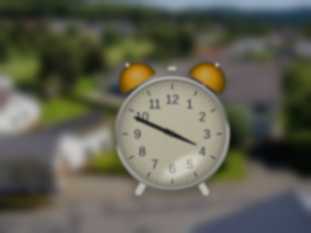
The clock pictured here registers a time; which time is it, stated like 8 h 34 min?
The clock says 3 h 49 min
